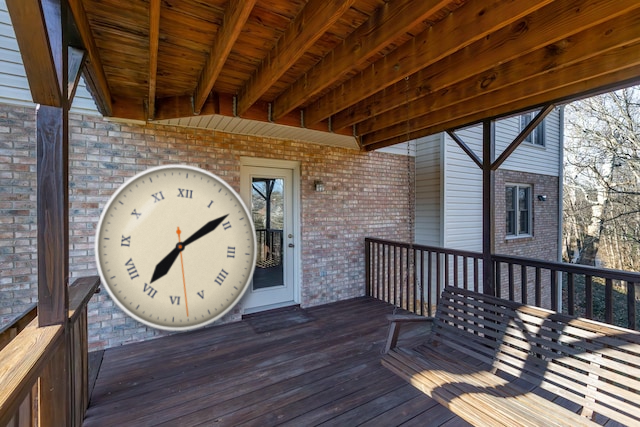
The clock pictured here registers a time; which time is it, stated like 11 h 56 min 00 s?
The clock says 7 h 08 min 28 s
